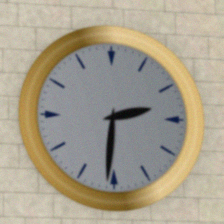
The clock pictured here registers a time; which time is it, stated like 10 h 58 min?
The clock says 2 h 31 min
